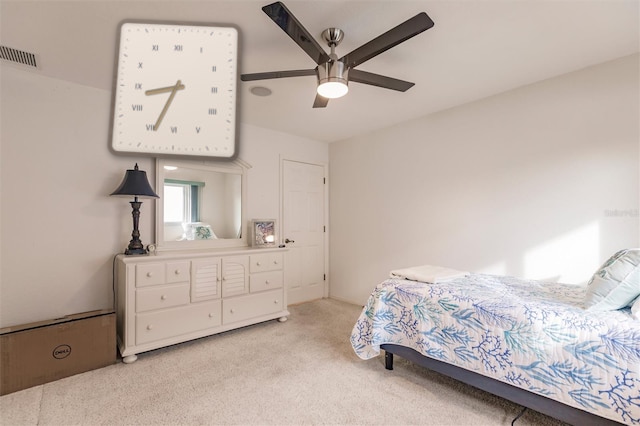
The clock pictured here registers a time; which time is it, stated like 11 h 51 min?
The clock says 8 h 34 min
